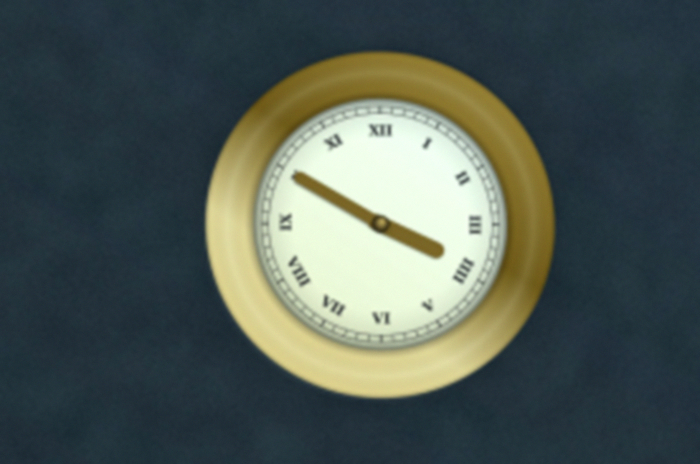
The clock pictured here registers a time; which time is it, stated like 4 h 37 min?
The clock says 3 h 50 min
